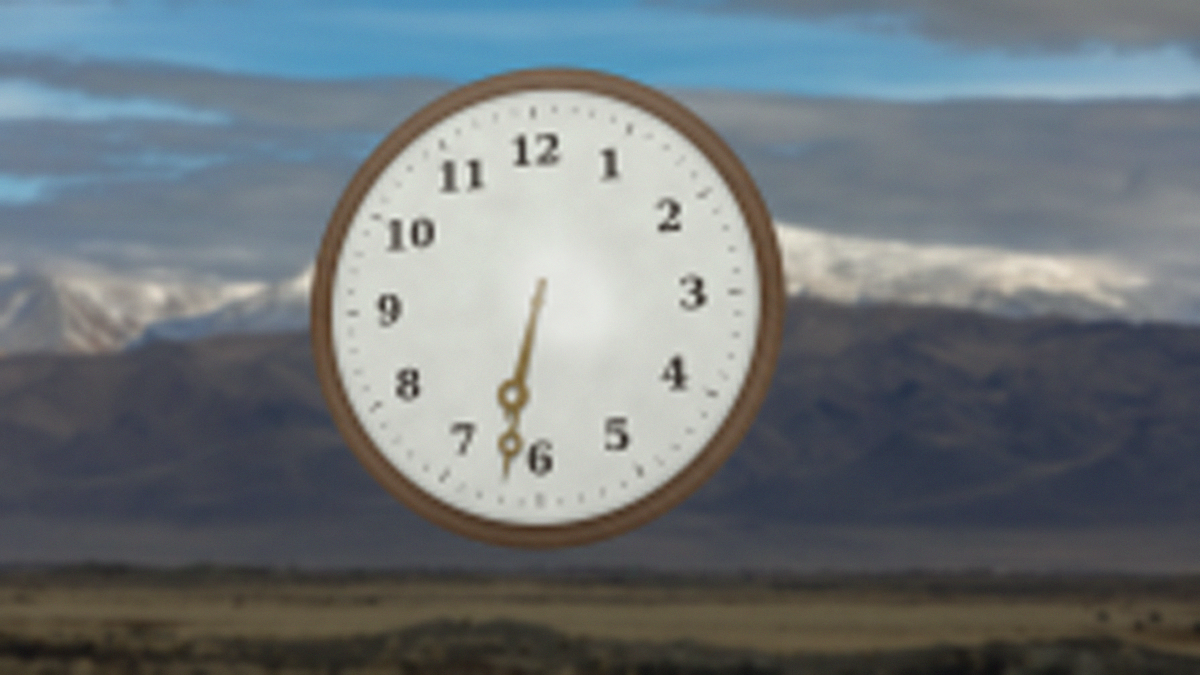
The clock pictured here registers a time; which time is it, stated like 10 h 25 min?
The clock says 6 h 32 min
